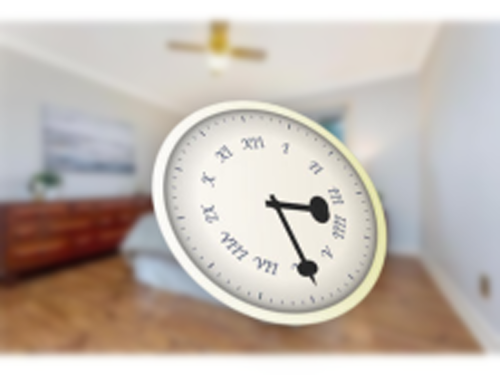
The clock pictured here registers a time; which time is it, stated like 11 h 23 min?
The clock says 3 h 29 min
